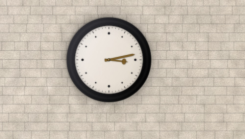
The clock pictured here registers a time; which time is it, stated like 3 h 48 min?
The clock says 3 h 13 min
